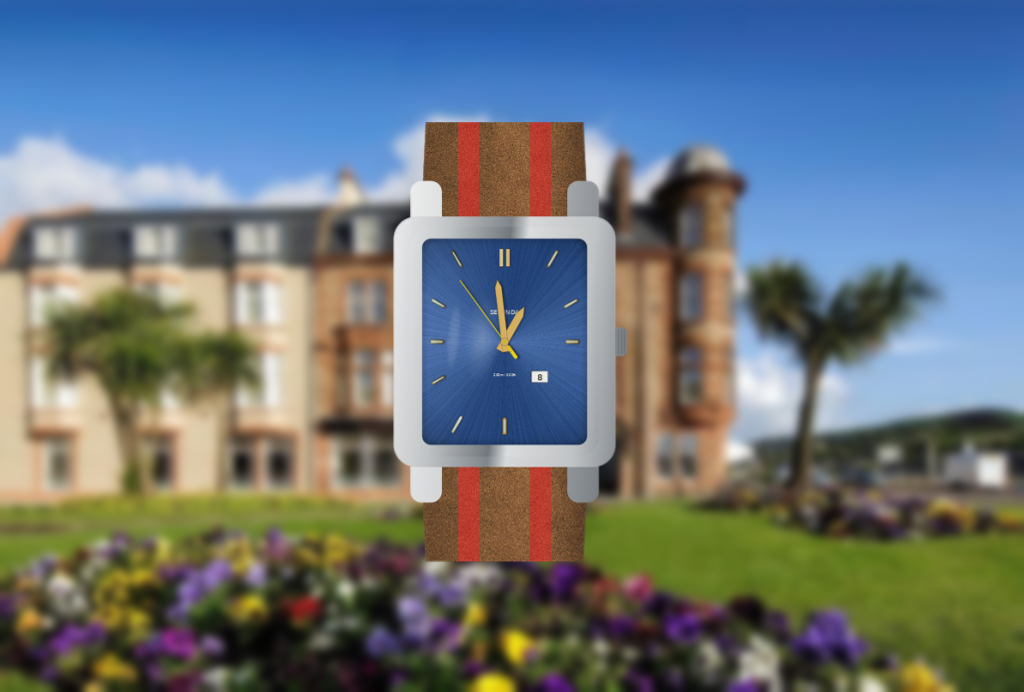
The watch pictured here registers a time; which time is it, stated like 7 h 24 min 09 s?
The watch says 12 h 58 min 54 s
